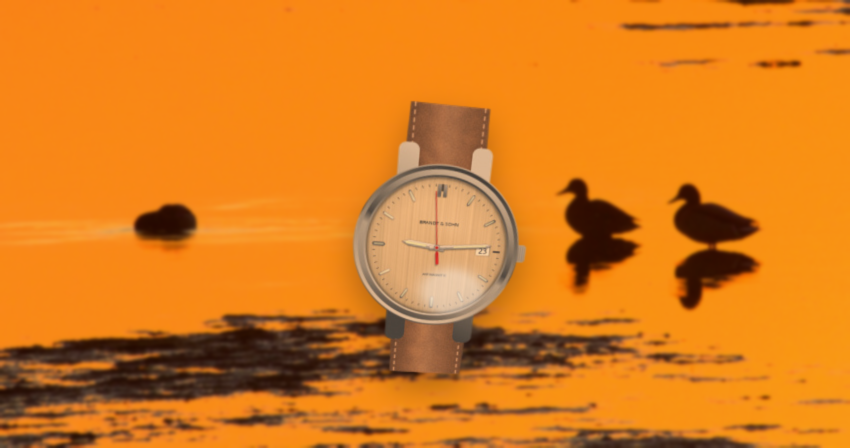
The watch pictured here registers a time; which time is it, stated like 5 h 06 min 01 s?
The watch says 9 h 13 min 59 s
